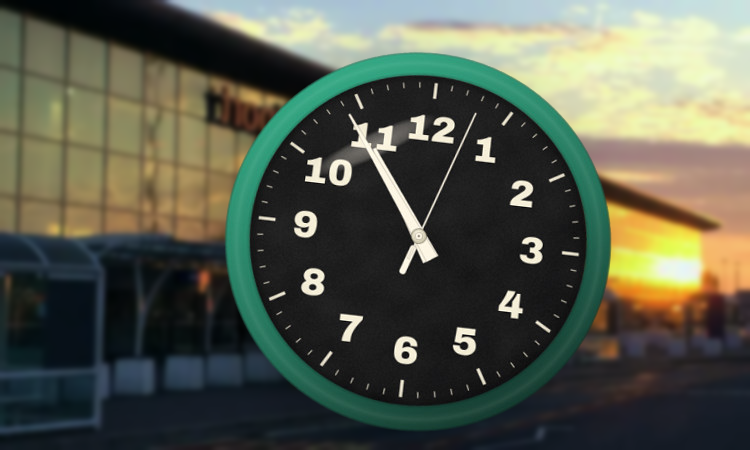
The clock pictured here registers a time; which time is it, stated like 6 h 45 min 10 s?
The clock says 10 h 54 min 03 s
